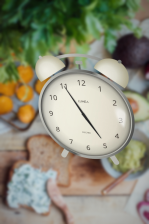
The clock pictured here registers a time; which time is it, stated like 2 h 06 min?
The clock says 4 h 55 min
